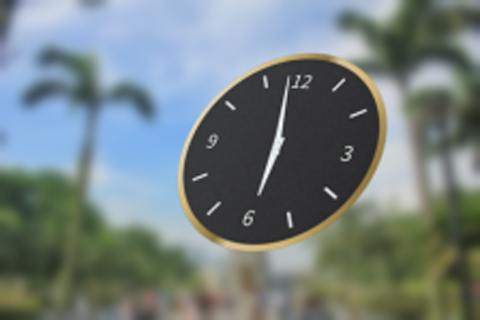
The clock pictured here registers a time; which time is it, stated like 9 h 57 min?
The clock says 5 h 58 min
